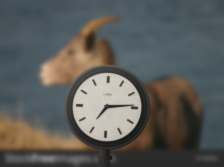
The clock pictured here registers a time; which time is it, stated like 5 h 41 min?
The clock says 7 h 14 min
